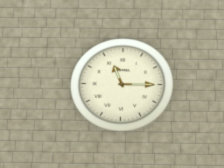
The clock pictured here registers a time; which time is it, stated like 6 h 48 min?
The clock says 11 h 15 min
